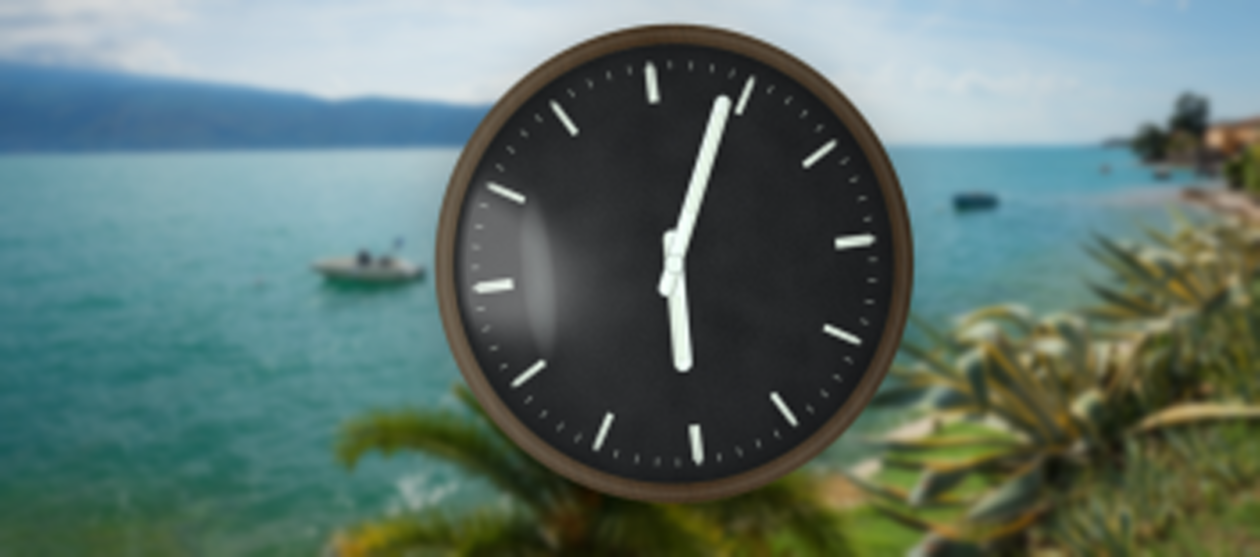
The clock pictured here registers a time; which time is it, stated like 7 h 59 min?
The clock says 6 h 04 min
